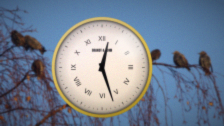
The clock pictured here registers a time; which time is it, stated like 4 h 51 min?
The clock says 12 h 27 min
